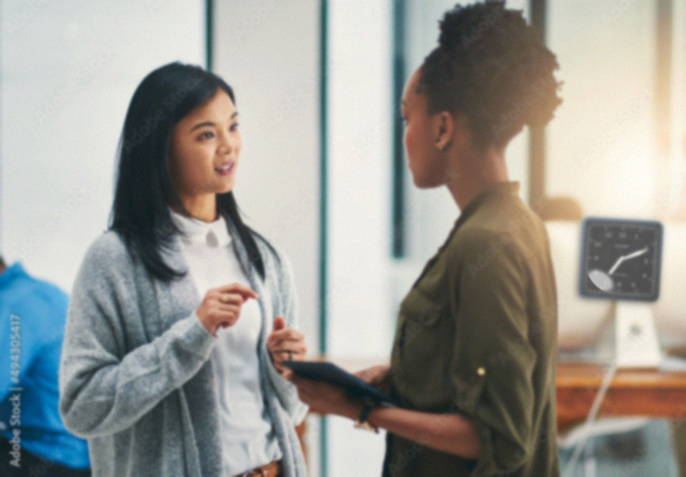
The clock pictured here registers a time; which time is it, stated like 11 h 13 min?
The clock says 7 h 11 min
